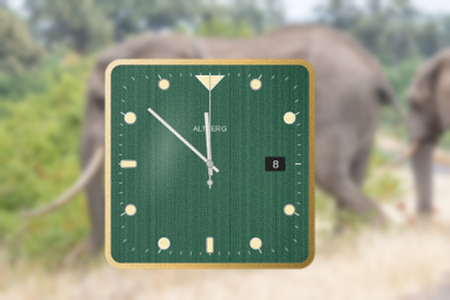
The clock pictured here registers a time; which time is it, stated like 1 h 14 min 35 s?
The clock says 11 h 52 min 00 s
